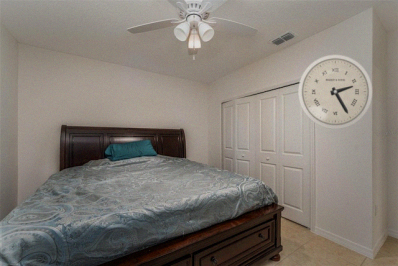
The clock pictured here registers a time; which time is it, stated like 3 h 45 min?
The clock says 2 h 25 min
